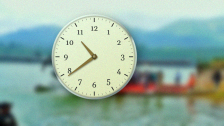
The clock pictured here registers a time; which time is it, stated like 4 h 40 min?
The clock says 10 h 39 min
